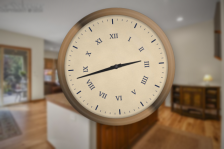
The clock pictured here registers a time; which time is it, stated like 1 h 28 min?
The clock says 2 h 43 min
